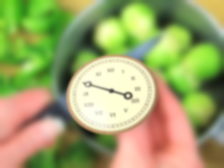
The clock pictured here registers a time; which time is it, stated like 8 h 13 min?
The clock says 3 h 49 min
